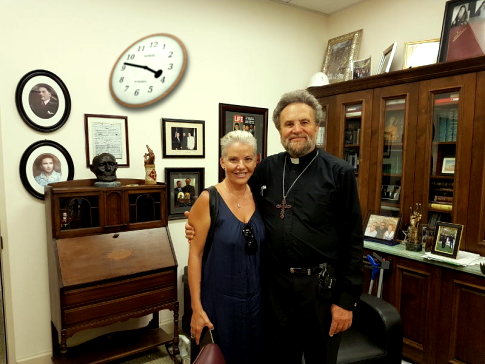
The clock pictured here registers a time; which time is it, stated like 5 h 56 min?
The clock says 3 h 47 min
